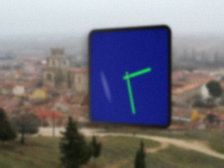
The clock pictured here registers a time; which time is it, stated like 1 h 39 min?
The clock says 2 h 28 min
